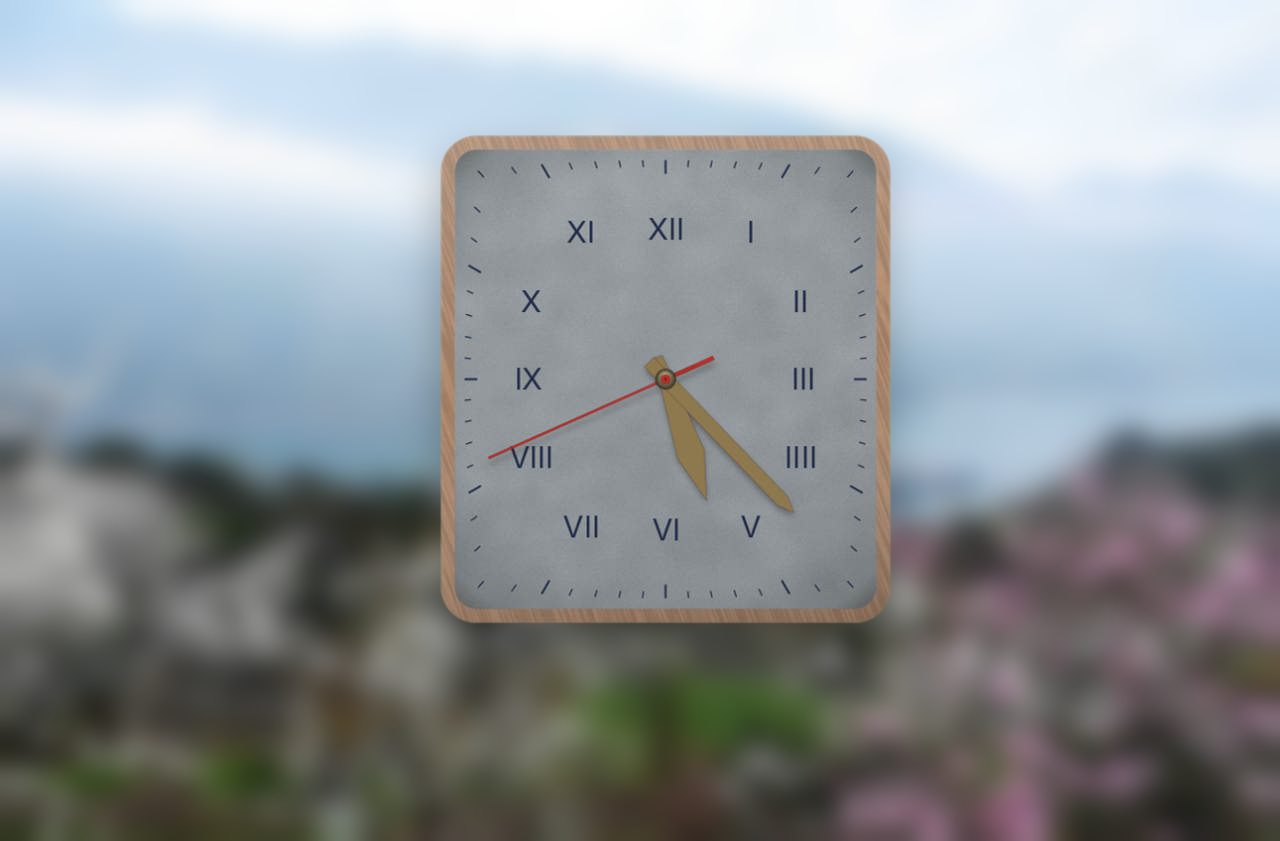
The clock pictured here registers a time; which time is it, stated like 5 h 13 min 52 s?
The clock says 5 h 22 min 41 s
